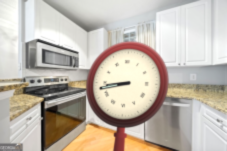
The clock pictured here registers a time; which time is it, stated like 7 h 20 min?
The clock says 8 h 43 min
